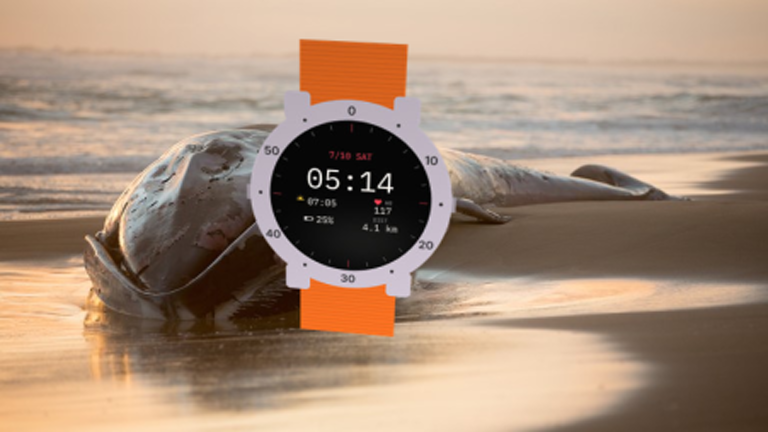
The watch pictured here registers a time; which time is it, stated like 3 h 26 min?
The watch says 5 h 14 min
